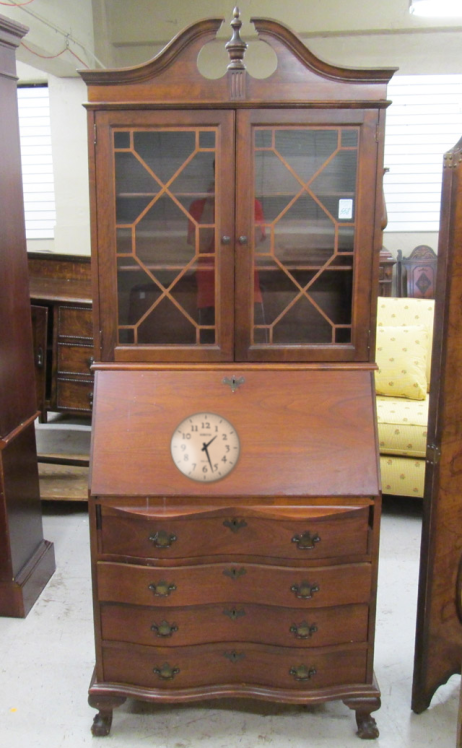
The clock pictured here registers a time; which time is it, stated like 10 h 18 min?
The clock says 1 h 27 min
